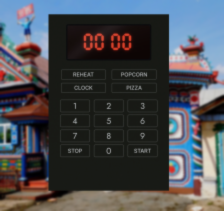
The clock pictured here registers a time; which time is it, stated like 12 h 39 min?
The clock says 0 h 00 min
